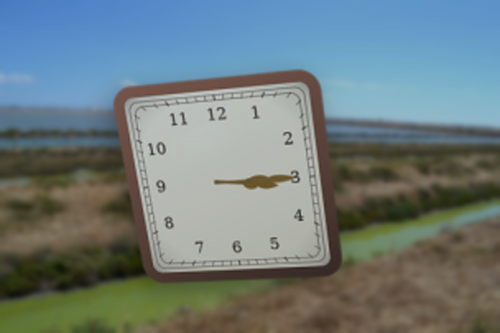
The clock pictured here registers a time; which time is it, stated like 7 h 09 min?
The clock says 3 h 15 min
